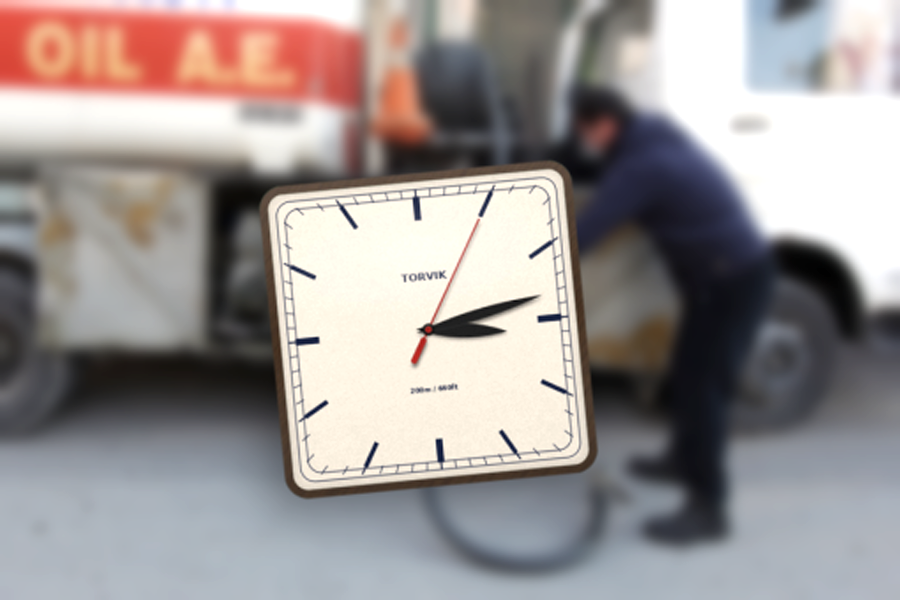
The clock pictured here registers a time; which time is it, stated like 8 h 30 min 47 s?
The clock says 3 h 13 min 05 s
